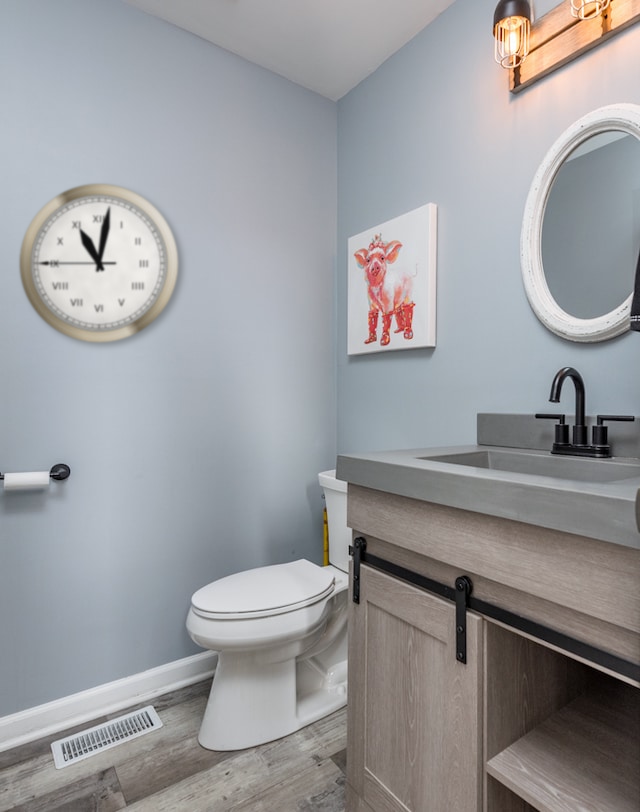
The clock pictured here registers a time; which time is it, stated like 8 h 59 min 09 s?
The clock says 11 h 01 min 45 s
